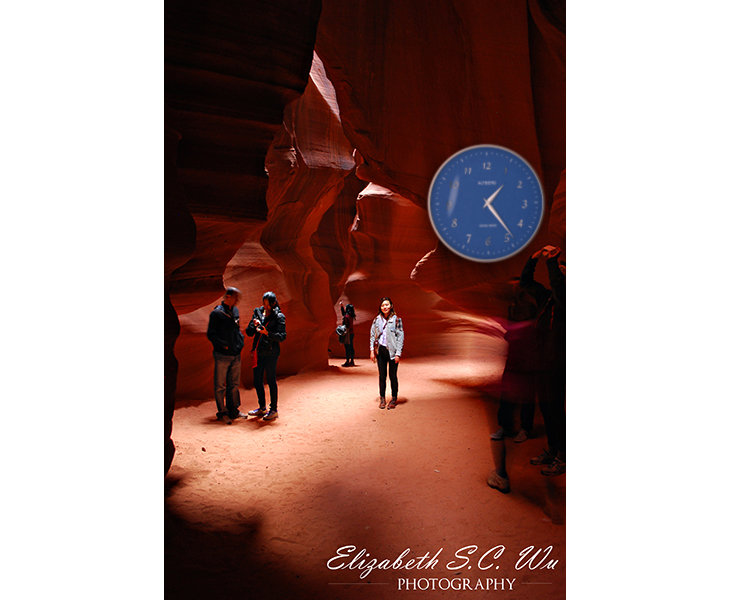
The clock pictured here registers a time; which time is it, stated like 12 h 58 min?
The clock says 1 h 24 min
